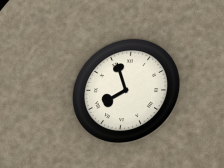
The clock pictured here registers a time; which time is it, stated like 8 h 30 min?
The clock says 7 h 56 min
